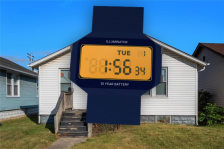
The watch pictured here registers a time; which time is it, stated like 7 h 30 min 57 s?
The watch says 1 h 56 min 34 s
